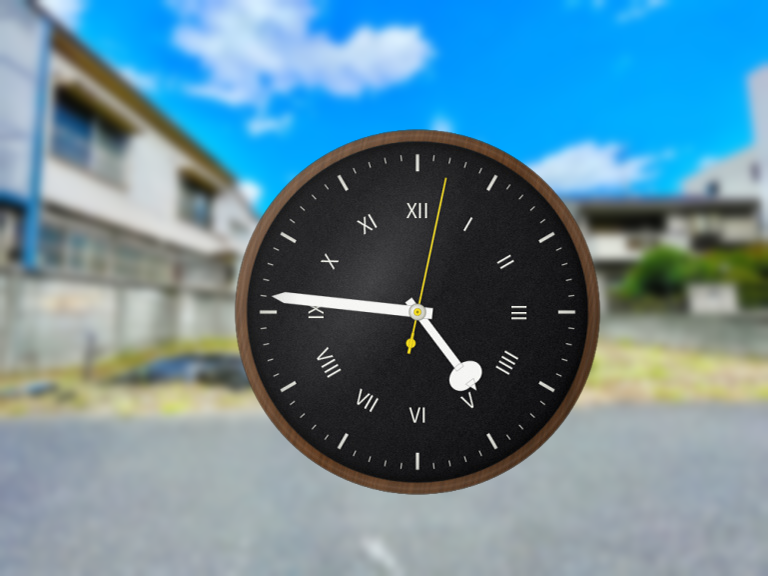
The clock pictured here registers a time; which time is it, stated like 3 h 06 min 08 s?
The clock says 4 h 46 min 02 s
